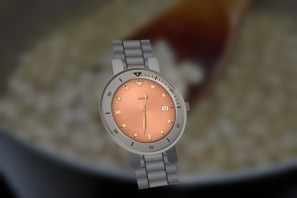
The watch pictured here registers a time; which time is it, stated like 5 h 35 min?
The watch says 12 h 32 min
